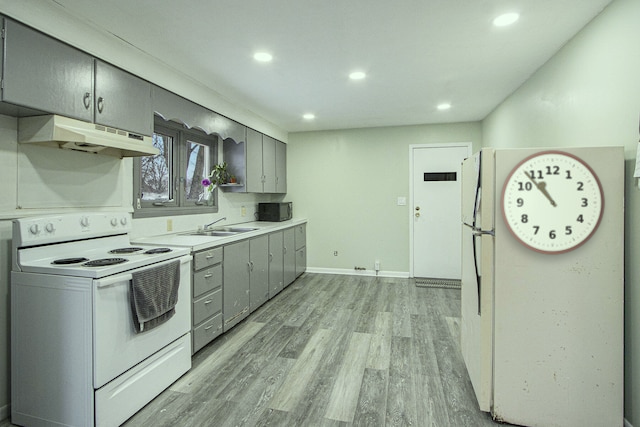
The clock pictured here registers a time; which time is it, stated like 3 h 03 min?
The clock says 10 h 53 min
